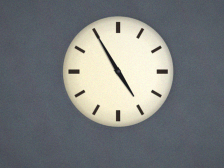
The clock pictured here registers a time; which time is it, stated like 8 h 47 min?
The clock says 4 h 55 min
